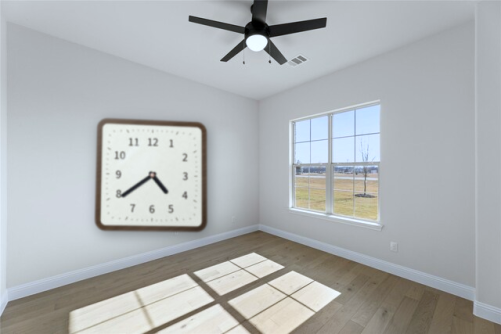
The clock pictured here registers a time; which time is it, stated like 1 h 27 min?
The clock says 4 h 39 min
